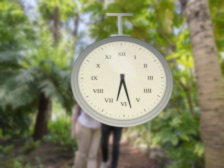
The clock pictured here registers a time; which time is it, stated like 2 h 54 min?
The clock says 6 h 28 min
